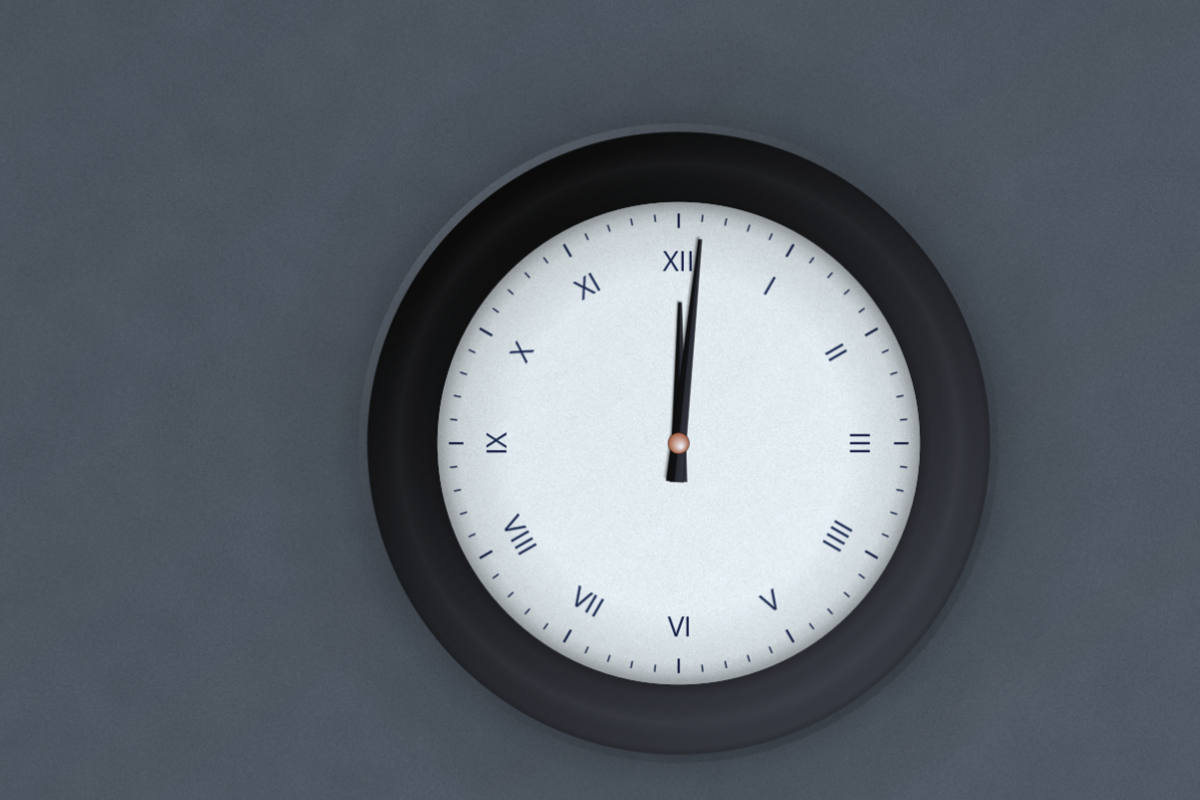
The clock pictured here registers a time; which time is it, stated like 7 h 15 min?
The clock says 12 h 01 min
